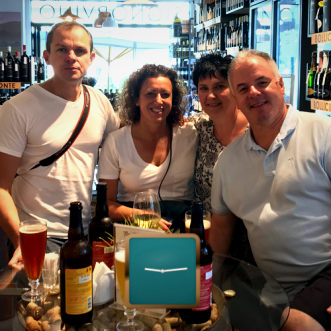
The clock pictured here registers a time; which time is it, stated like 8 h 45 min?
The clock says 9 h 14 min
